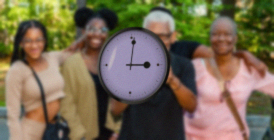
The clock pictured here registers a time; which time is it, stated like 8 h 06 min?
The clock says 3 h 01 min
